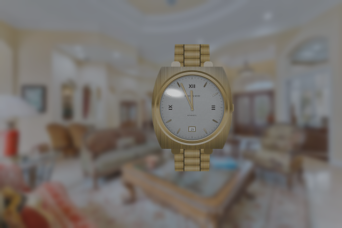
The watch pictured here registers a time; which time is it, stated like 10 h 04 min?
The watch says 11 h 56 min
